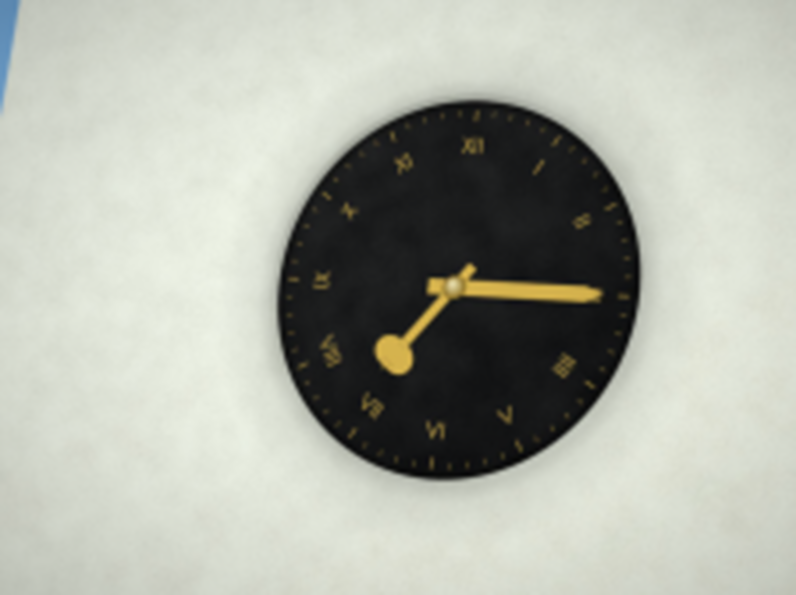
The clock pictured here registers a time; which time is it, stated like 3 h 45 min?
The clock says 7 h 15 min
